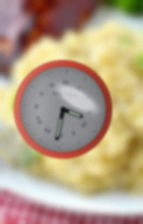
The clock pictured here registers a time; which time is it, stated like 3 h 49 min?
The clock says 3 h 31 min
